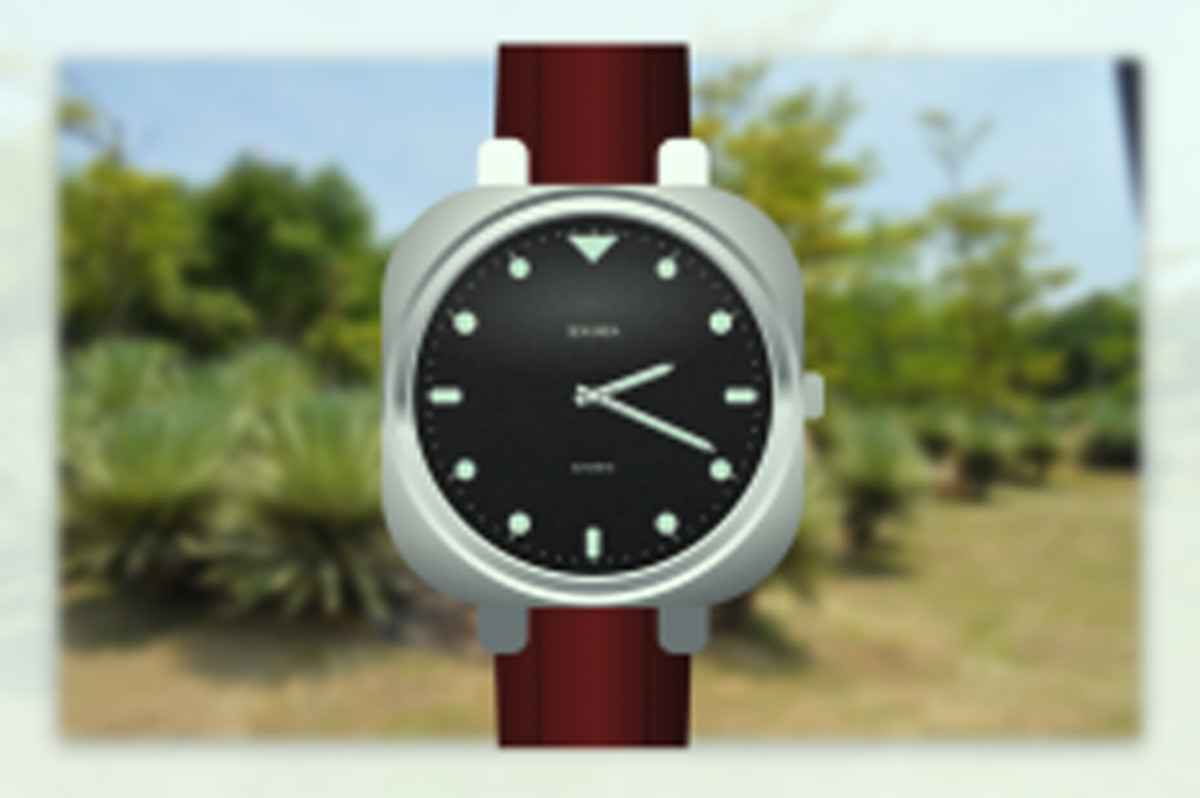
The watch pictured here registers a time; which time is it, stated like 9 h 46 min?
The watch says 2 h 19 min
